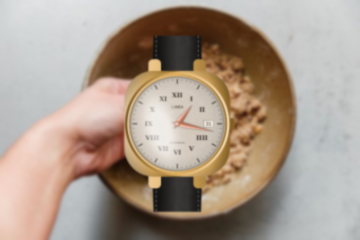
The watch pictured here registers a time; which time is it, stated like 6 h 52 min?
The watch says 1 h 17 min
